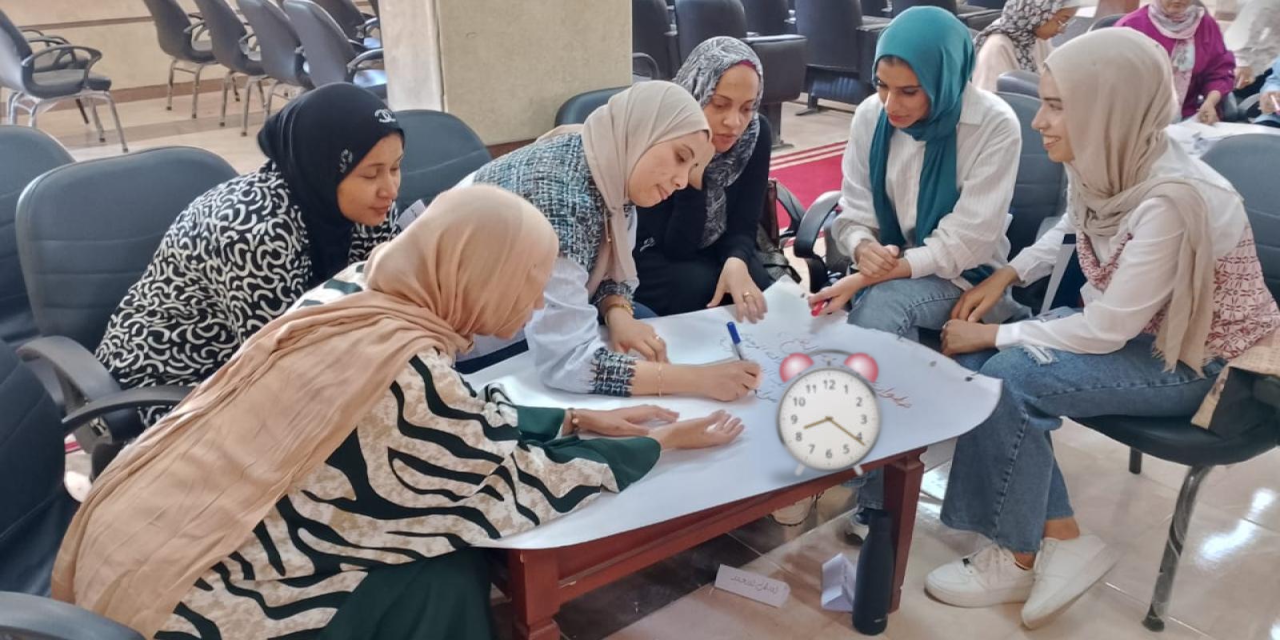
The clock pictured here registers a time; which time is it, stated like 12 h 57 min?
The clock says 8 h 21 min
